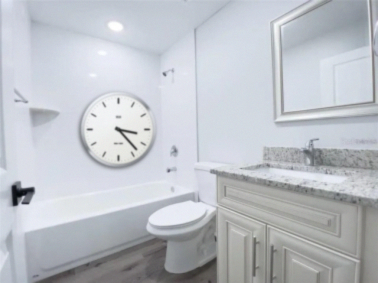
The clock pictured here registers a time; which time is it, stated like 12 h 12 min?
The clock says 3 h 23 min
